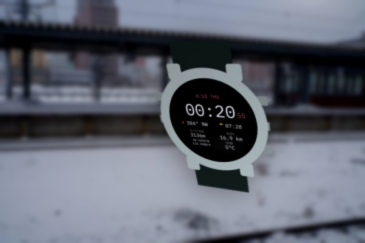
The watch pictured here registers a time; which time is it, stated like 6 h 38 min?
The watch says 0 h 20 min
